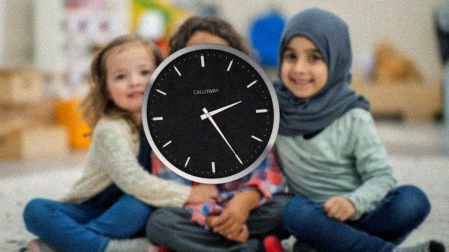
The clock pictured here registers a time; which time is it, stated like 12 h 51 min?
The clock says 2 h 25 min
